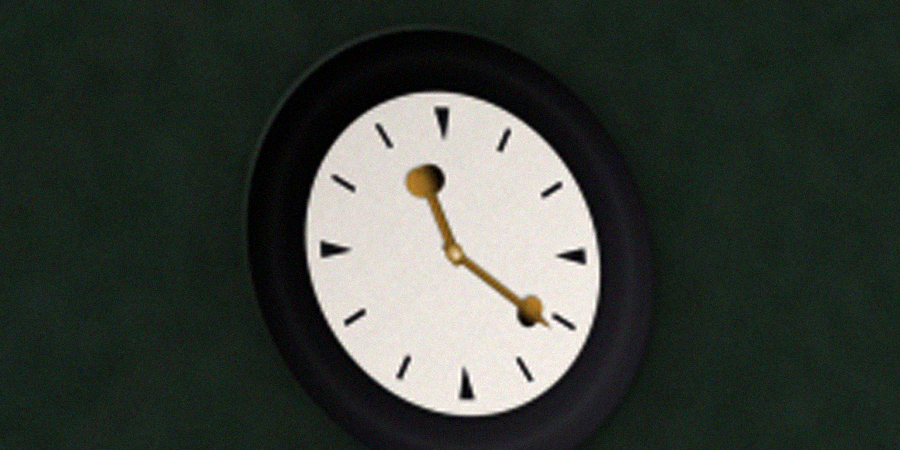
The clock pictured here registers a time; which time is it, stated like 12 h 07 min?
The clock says 11 h 21 min
